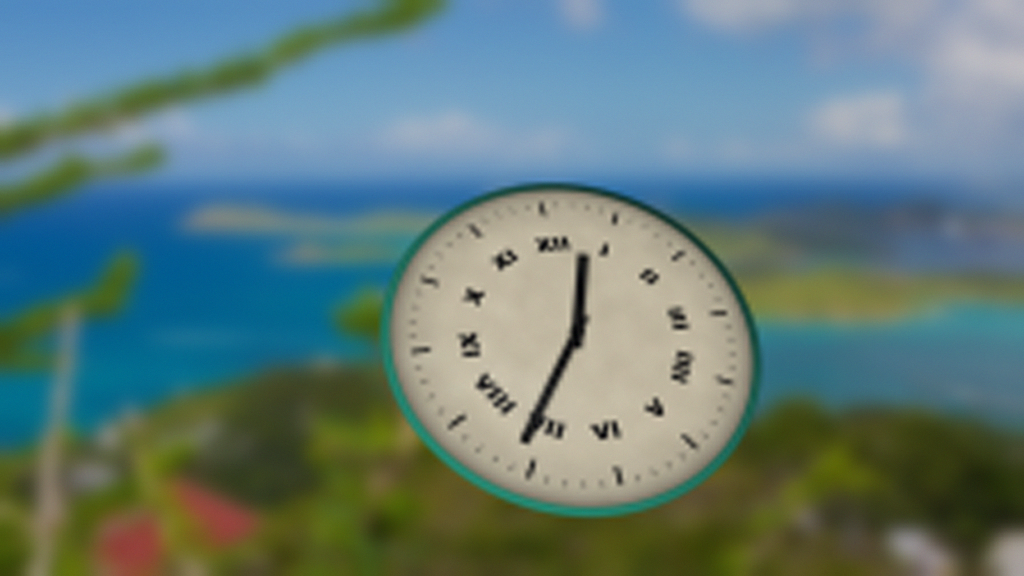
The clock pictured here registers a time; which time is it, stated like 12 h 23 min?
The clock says 12 h 36 min
